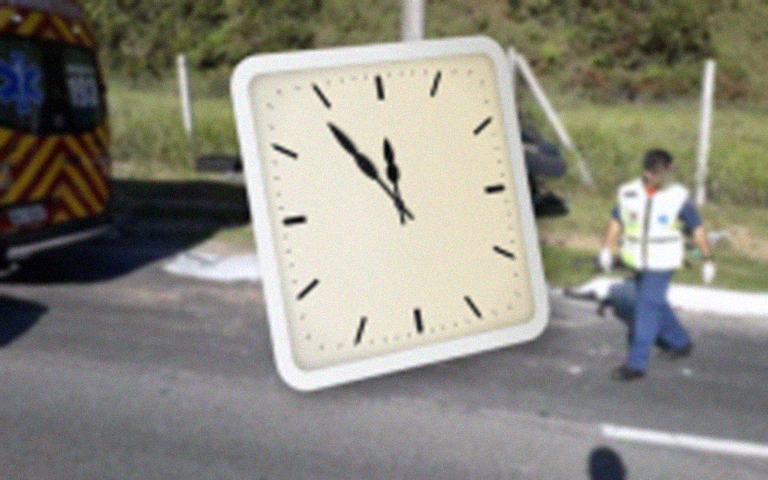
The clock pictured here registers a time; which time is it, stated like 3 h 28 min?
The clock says 11 h 54 min
